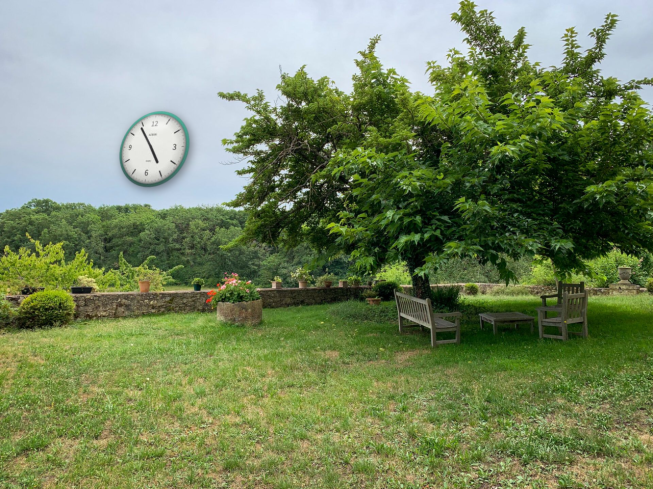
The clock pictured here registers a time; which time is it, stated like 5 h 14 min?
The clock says 4 h 54 min
